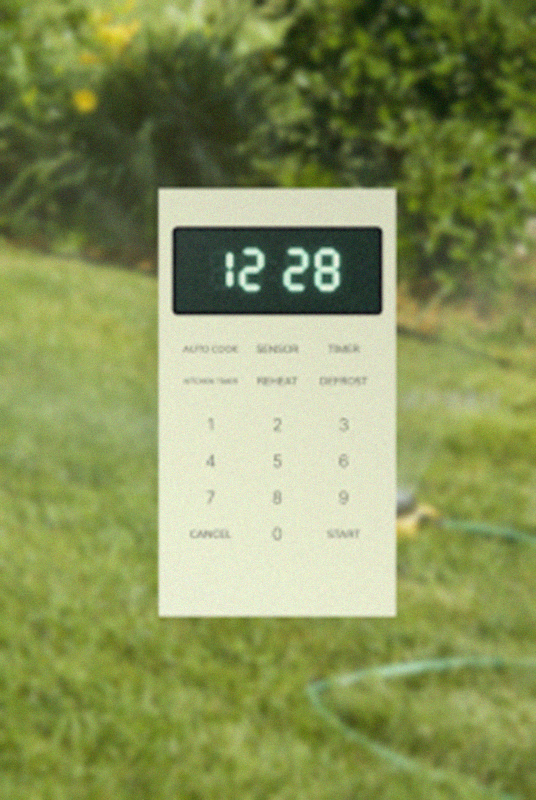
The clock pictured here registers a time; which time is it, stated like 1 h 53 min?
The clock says 12 h 28 min
